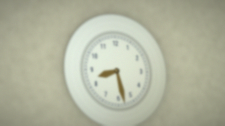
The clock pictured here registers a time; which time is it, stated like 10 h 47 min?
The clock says 8 h 28 min
